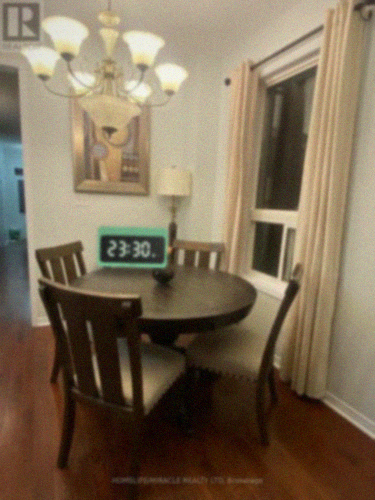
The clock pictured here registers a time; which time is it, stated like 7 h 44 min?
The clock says 23 h 30 min
